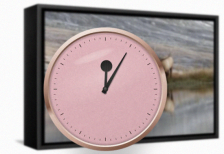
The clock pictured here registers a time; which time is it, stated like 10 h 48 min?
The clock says 12 h 05 min
